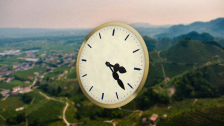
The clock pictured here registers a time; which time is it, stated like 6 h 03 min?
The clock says 3 h 22 min
